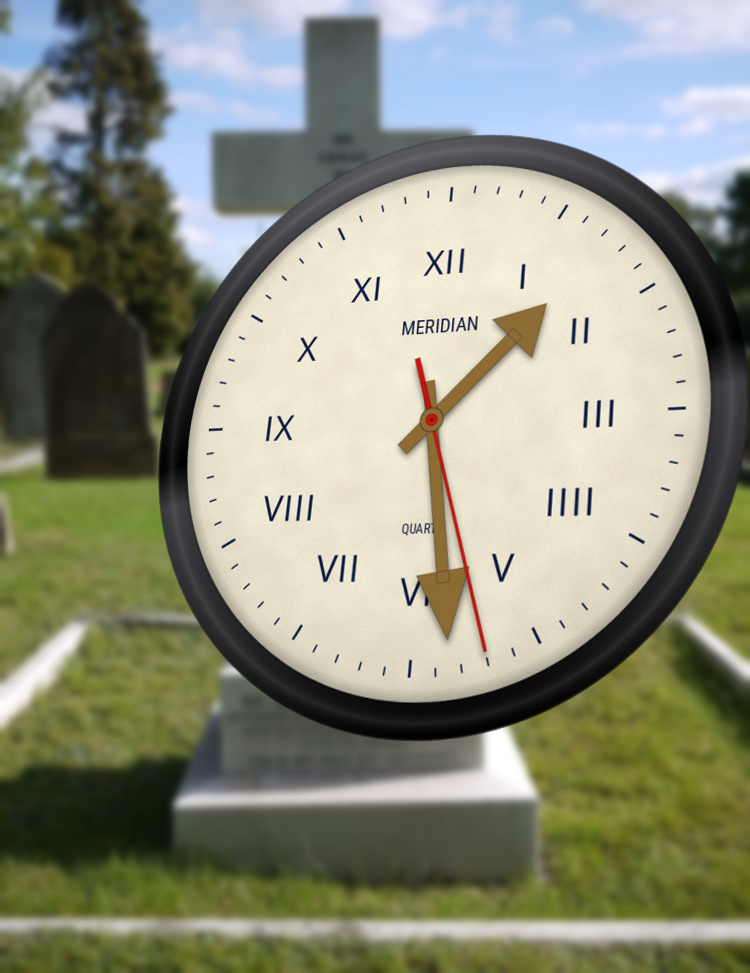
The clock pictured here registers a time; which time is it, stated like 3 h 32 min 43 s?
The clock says 1 h 28 min 27 s
